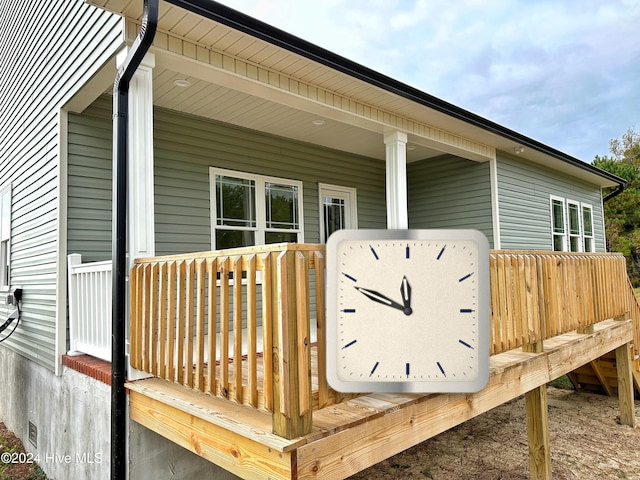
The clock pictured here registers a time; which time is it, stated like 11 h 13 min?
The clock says 11 h 49 min
